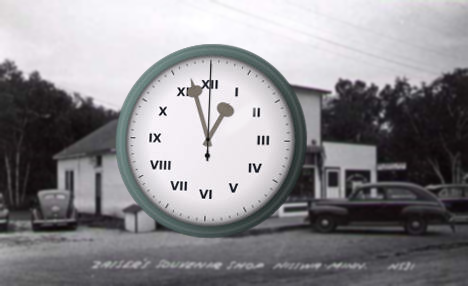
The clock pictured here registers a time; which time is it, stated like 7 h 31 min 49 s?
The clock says 12 h 57 min 00 s
